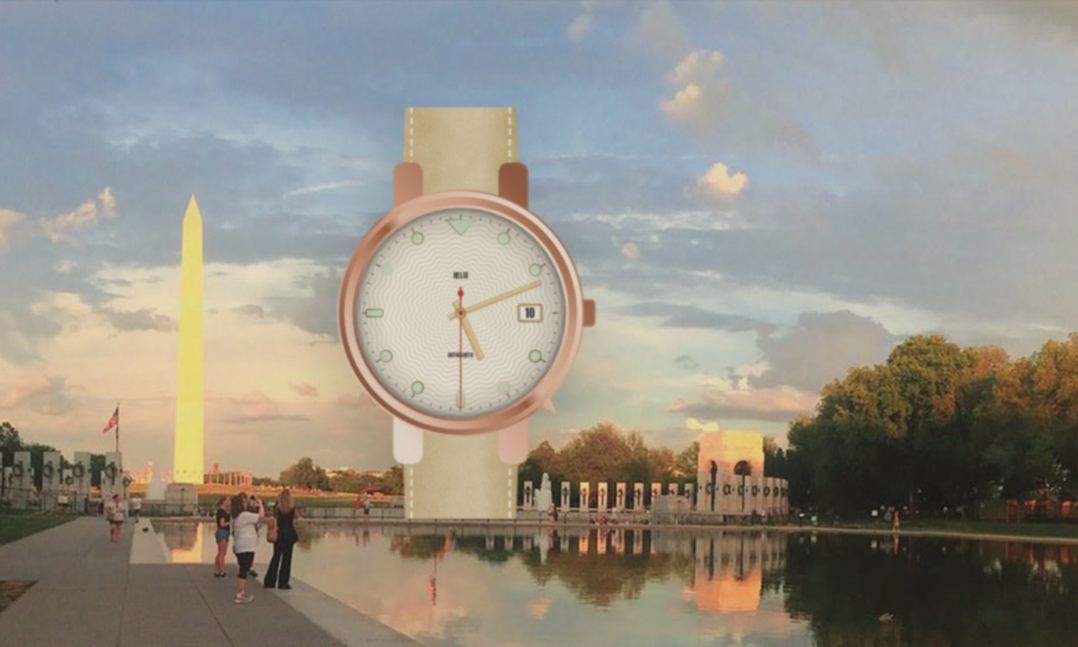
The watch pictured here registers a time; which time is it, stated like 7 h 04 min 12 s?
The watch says 5 h 11 min 30 s
